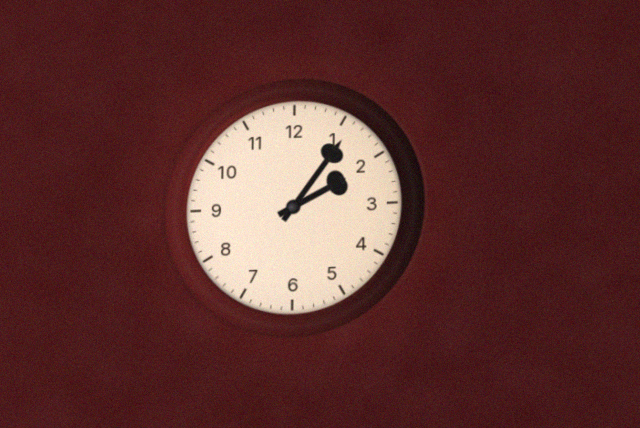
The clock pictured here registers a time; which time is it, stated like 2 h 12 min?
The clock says 2 h 06 min
